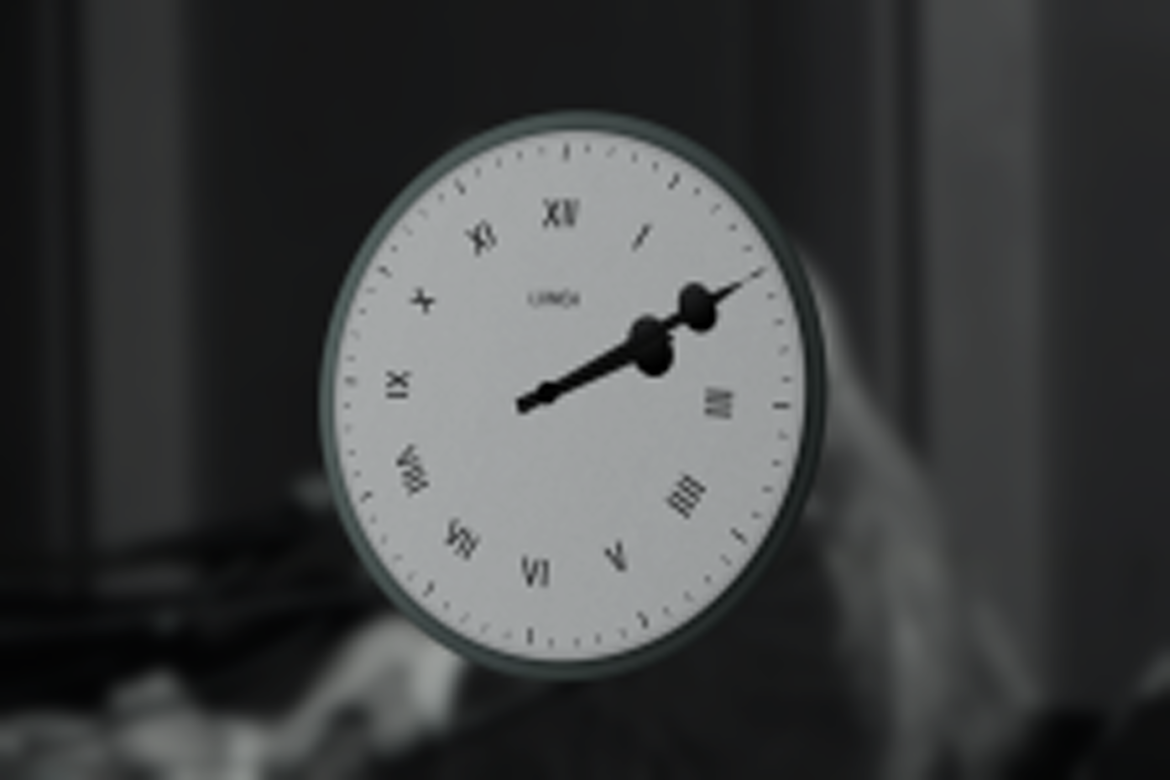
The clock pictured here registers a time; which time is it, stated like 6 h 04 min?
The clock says 2 h 10 min
